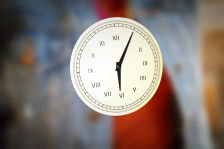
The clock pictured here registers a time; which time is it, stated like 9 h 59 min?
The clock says 6 h 05 min
